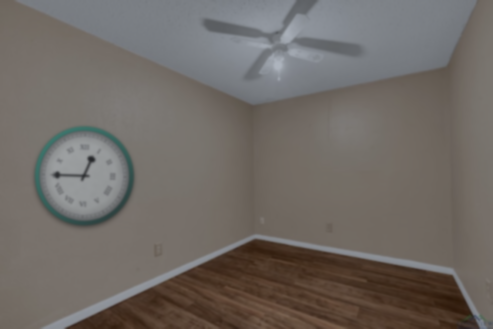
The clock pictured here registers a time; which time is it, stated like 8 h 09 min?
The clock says 12 h 45 min
